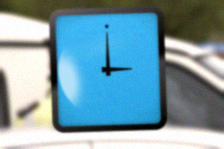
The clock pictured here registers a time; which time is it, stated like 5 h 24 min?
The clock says 3 h 00 min
